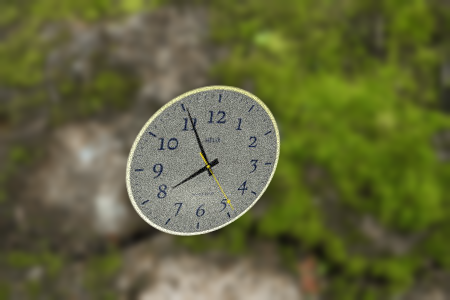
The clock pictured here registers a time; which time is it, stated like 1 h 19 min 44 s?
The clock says 7 h 55 min 24 s
